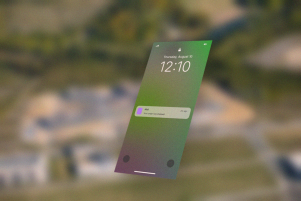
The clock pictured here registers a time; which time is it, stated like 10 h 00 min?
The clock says 12 h 10 min
